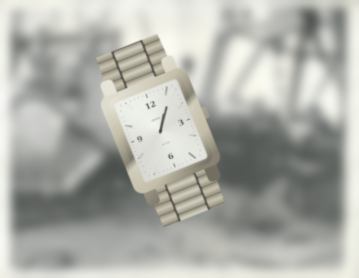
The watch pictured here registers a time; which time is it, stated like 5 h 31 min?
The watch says 1 h 06 min
